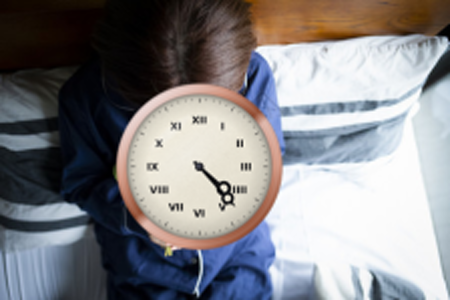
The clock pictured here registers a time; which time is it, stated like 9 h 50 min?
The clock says 4 h 23 min
